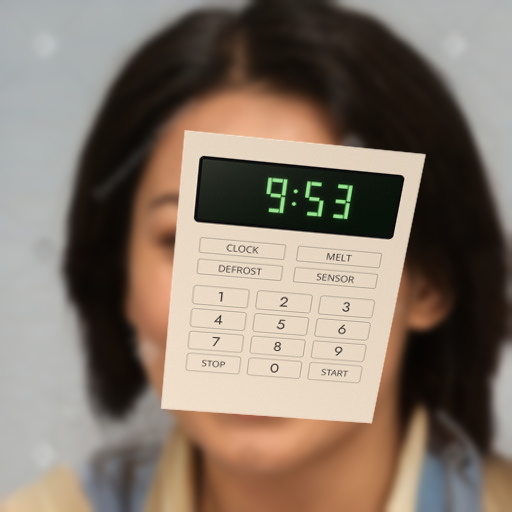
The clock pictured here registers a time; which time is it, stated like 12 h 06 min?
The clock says 9 h 53 min
